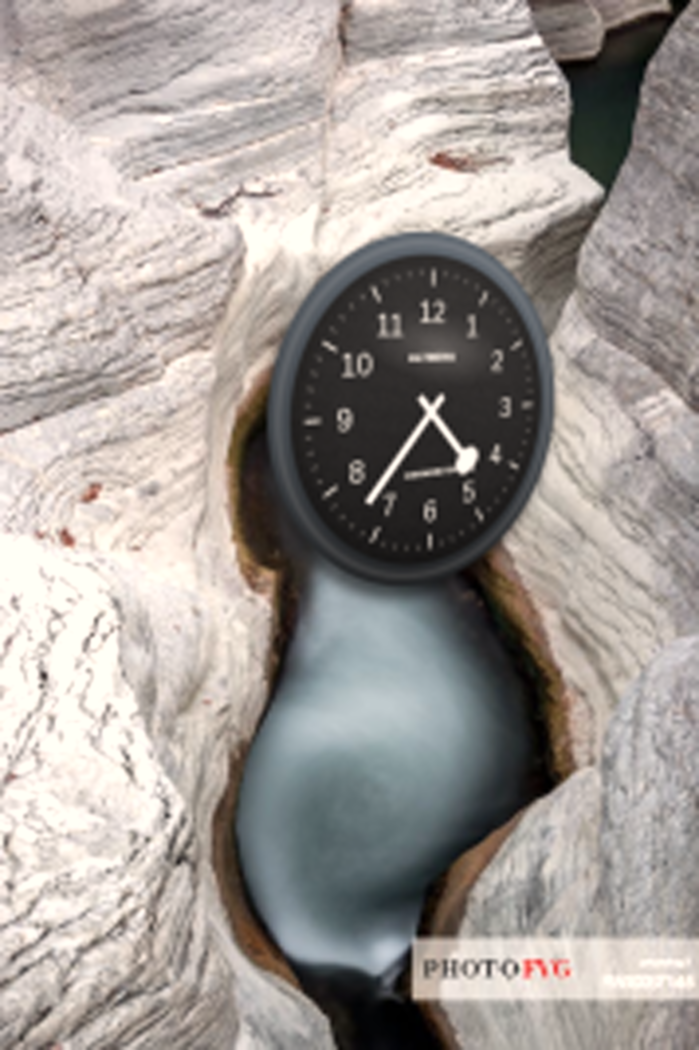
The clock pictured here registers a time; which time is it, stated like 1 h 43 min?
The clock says 4 h 37 min
